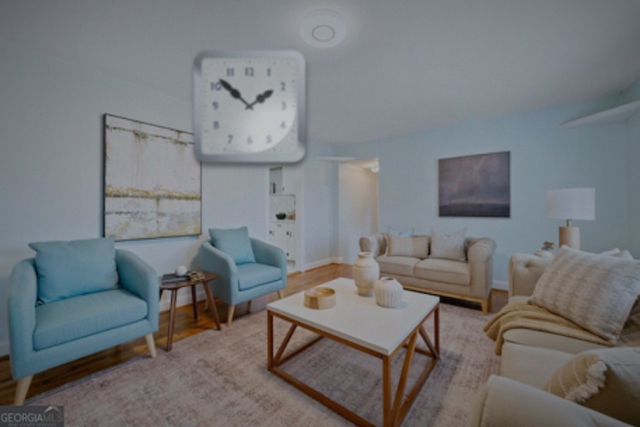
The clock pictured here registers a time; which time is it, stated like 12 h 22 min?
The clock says 1 h 52 min
